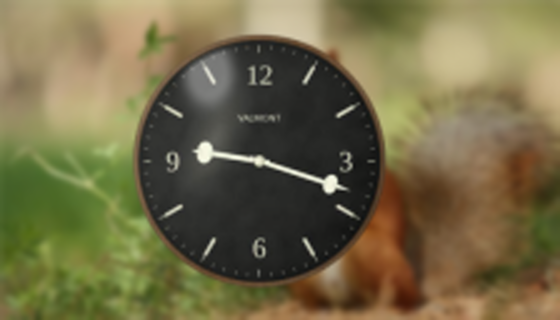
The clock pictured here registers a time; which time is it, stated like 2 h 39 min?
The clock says 9 h 18 min
